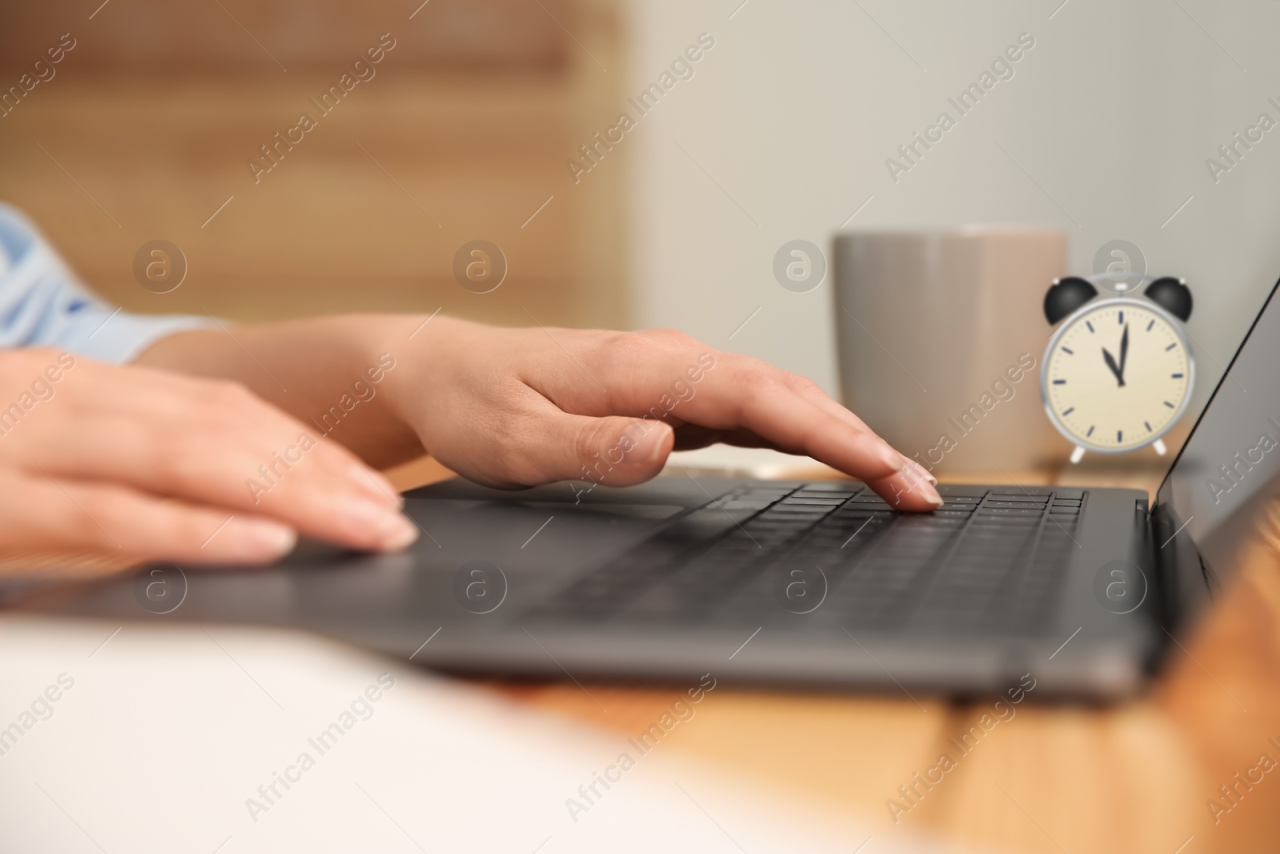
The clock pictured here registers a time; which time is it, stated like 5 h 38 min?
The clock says 11 h 01 min
